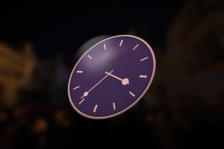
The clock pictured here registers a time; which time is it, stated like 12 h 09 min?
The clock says 3 h 36 min
